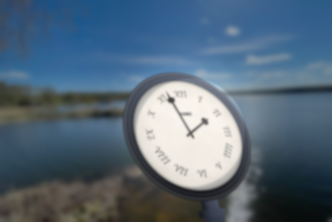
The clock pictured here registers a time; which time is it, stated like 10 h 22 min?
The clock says 1 h 57 min
